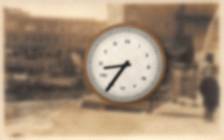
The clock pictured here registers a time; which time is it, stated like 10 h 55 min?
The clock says 8 h 35 min
